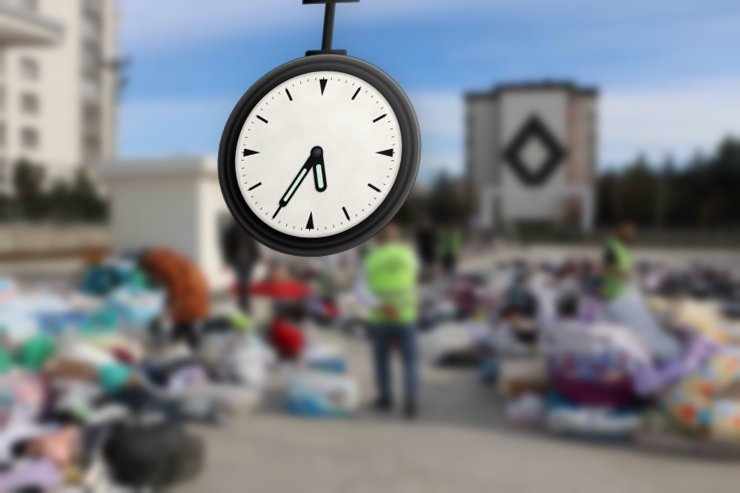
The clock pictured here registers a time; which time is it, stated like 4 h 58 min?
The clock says 5 h 35 min
